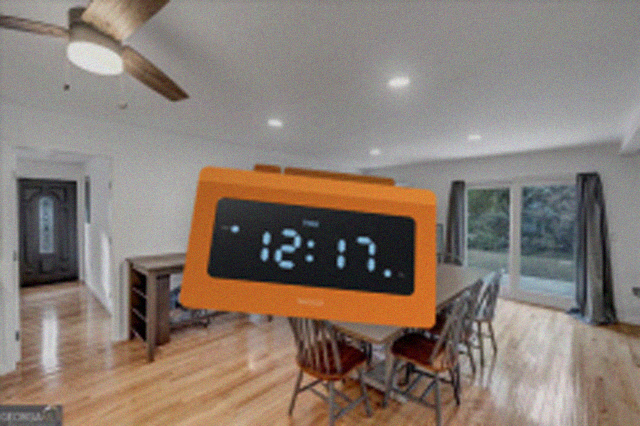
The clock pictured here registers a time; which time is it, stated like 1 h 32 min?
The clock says 12 h 17 min
